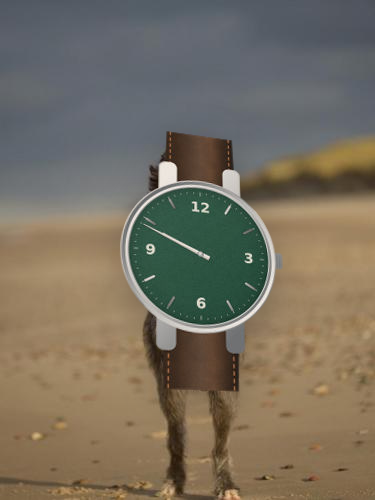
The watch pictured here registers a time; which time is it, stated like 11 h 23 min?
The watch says 9 h 49 min
